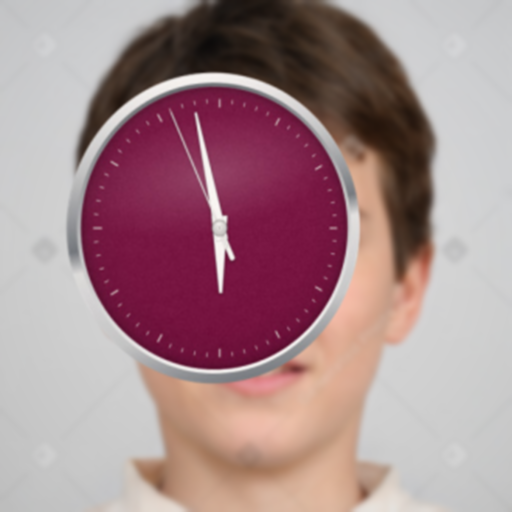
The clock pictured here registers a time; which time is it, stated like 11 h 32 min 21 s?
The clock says 5 h 57 min 56 s
